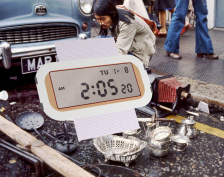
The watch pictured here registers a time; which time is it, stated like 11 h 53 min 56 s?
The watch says 2 h 05 min 20 s
